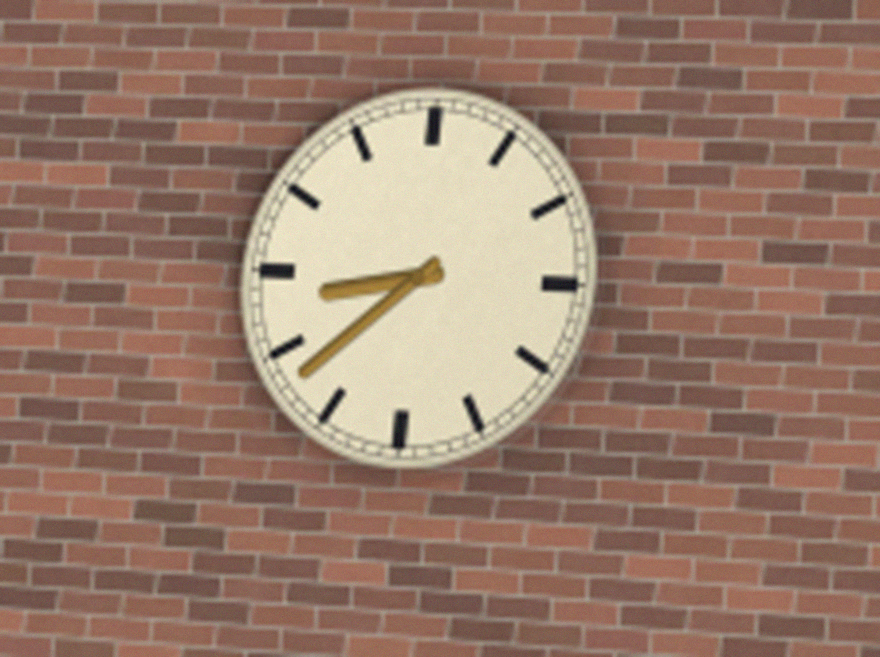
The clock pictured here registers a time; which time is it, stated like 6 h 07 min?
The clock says 8 h 38 min
